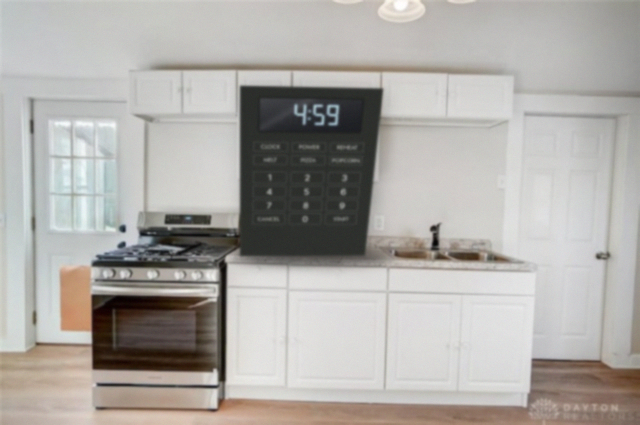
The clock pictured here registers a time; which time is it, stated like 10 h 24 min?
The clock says 4 h 59 min
